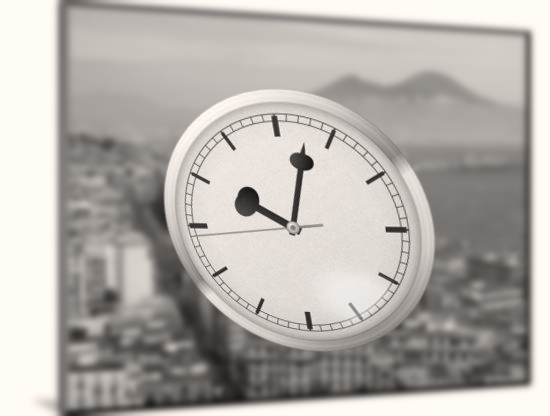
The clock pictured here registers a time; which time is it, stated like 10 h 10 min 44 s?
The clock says 10 h 02 min 44 s
